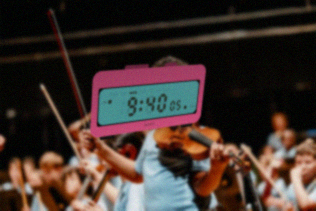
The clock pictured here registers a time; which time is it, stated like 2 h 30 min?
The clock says 9 h 40 min
